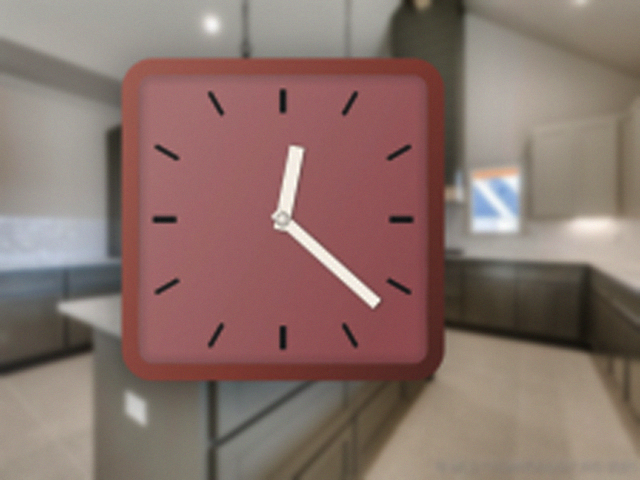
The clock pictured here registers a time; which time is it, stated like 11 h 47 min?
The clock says 12 h 22 min
